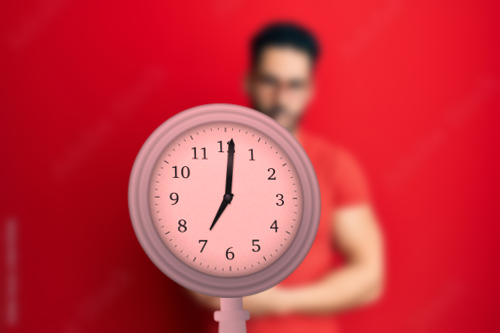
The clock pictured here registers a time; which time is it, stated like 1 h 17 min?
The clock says 7 h 01 min
